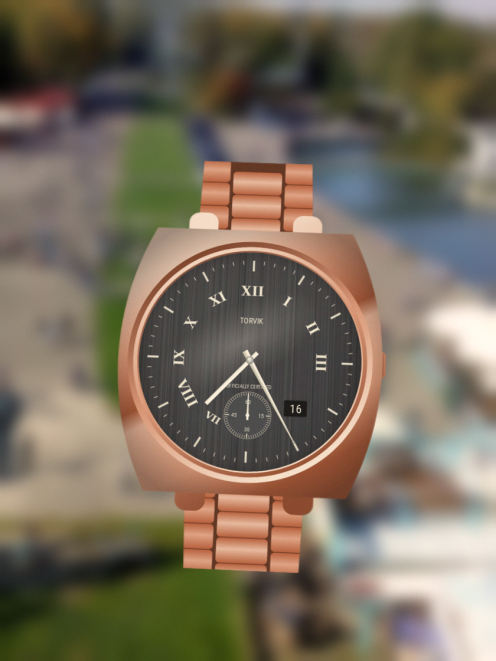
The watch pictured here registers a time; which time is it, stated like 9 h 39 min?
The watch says 7 h 25 min
